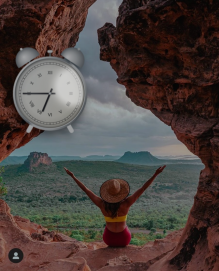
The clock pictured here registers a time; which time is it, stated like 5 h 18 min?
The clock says 6 h 45 min
